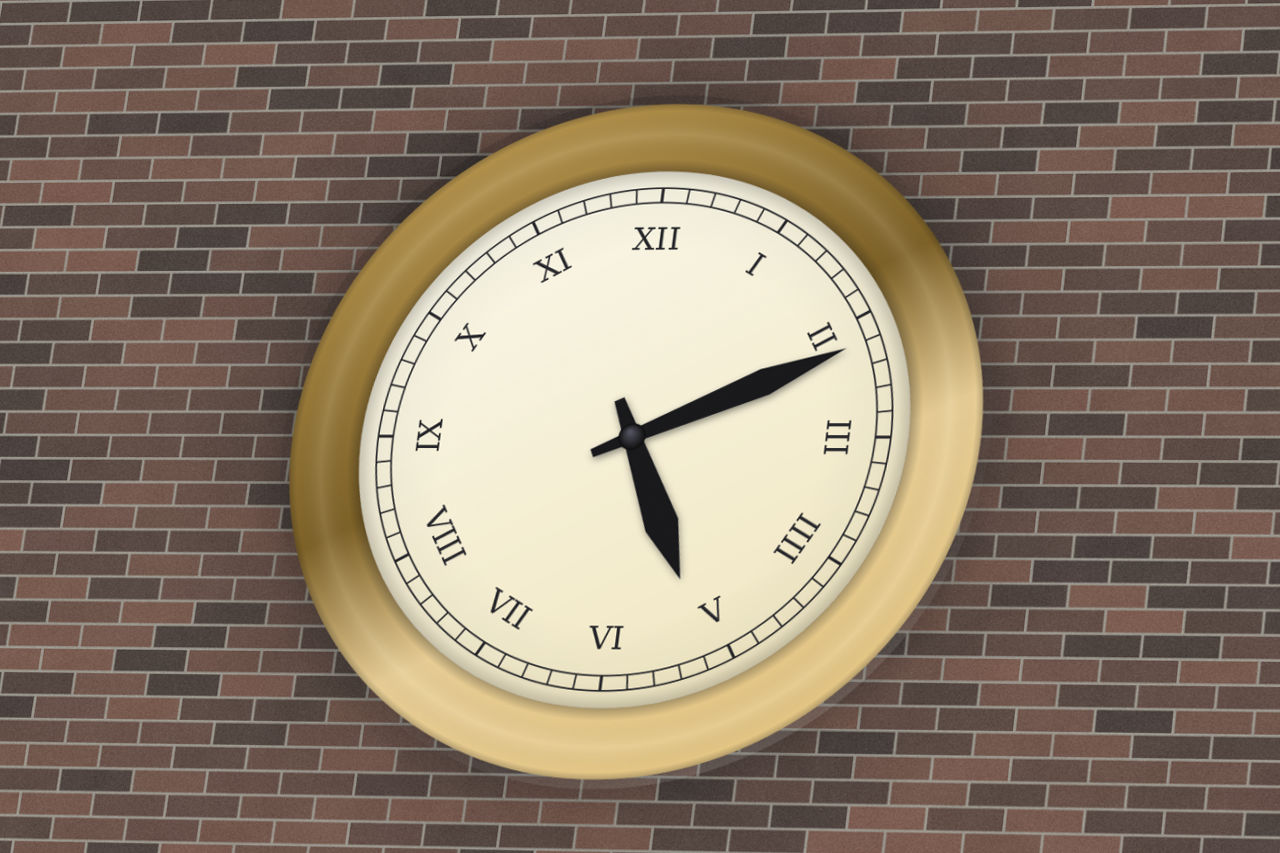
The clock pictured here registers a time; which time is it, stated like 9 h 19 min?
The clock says 5 h 11 min
